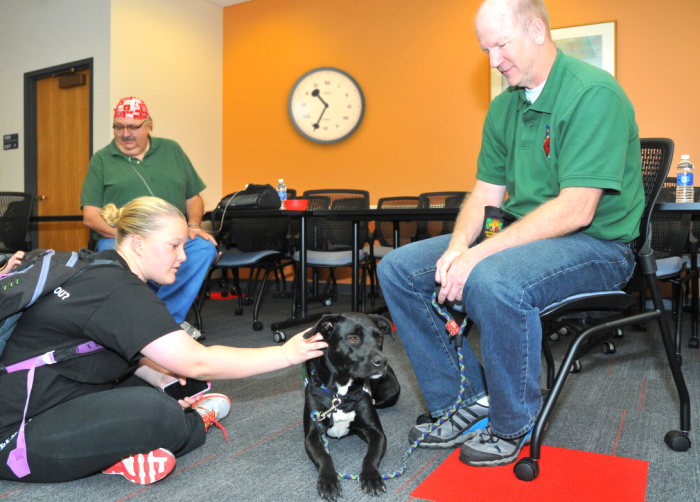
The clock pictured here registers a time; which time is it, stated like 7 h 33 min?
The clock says 10 h 34 min
